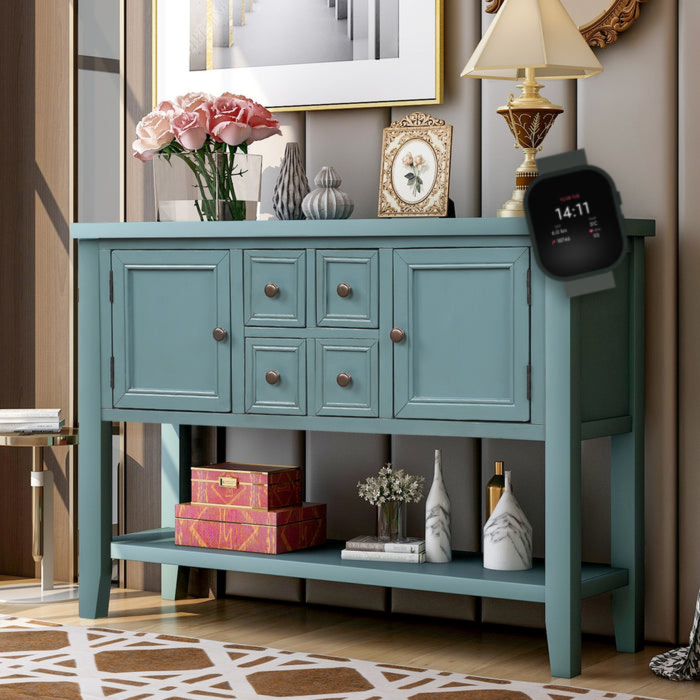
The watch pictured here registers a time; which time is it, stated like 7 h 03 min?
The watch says 14 h 11 min
